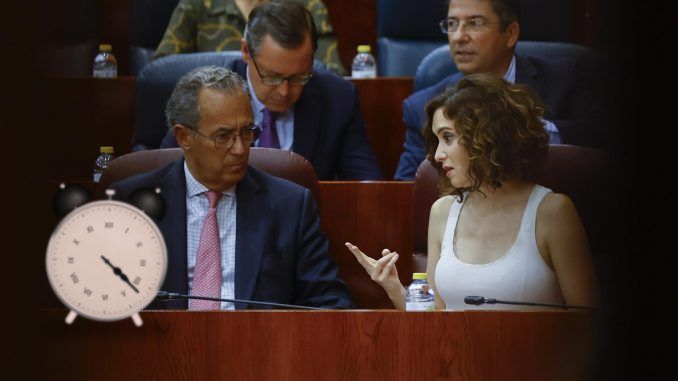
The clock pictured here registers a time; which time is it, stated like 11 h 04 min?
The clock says 4 h 22 min
